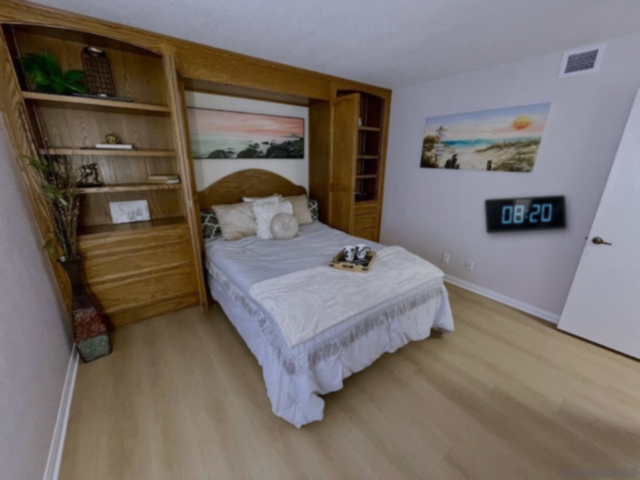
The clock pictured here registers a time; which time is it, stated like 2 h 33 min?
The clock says 8 h 20 min
